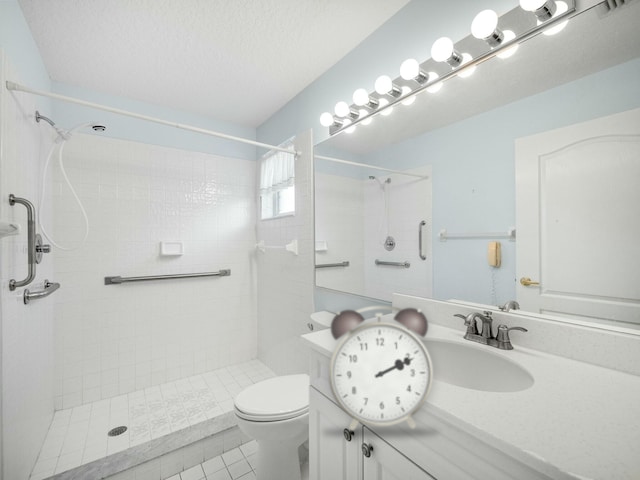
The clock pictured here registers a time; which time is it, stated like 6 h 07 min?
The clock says 2 h 11 min
